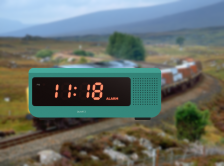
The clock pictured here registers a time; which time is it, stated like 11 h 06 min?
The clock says 11 h 18 min
